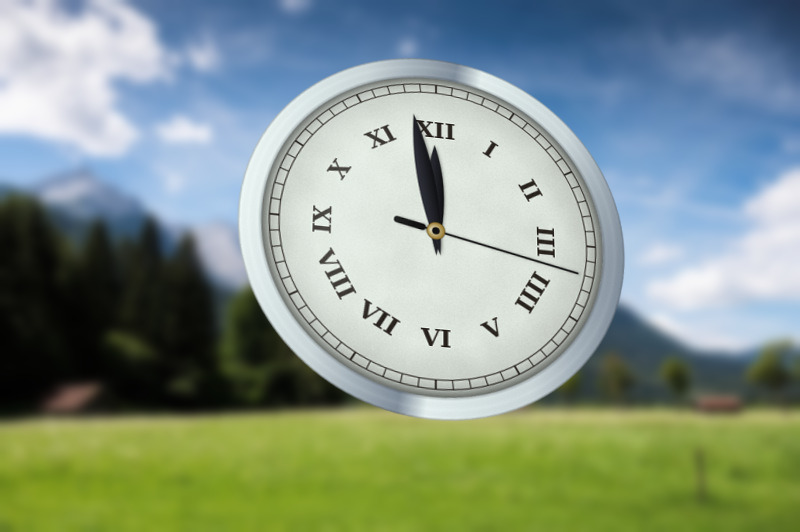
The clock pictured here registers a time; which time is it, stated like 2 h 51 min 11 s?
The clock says 11 h 58 min 17 s
